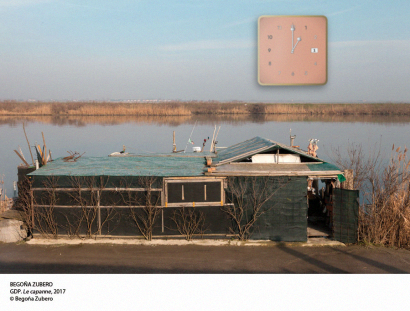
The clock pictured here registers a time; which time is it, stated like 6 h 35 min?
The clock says 1 h 00 min
